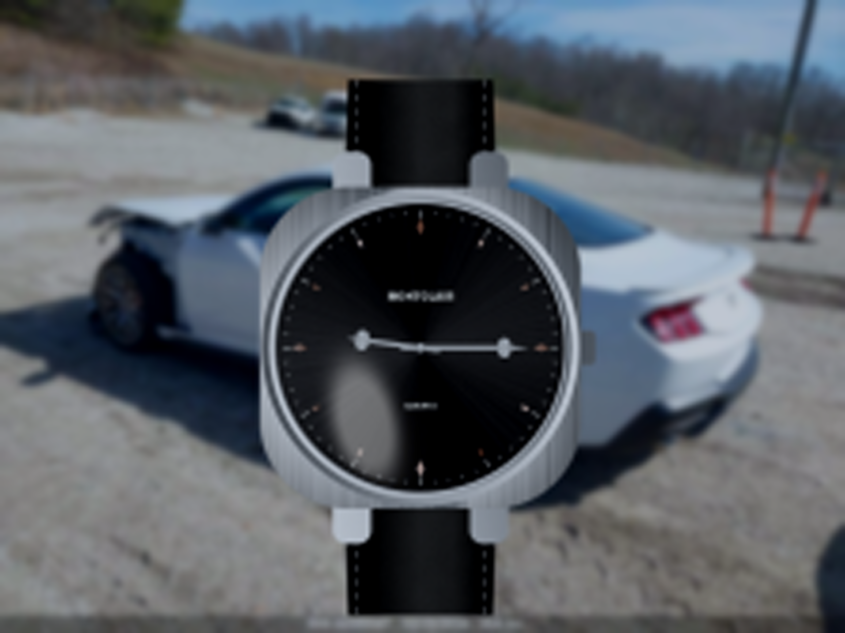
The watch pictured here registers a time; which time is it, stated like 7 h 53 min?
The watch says 9 h 15 min
